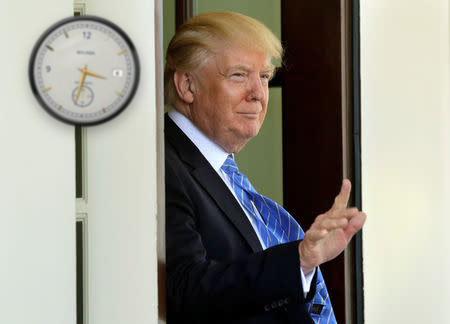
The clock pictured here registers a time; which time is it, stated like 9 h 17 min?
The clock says 3 h 32 min
